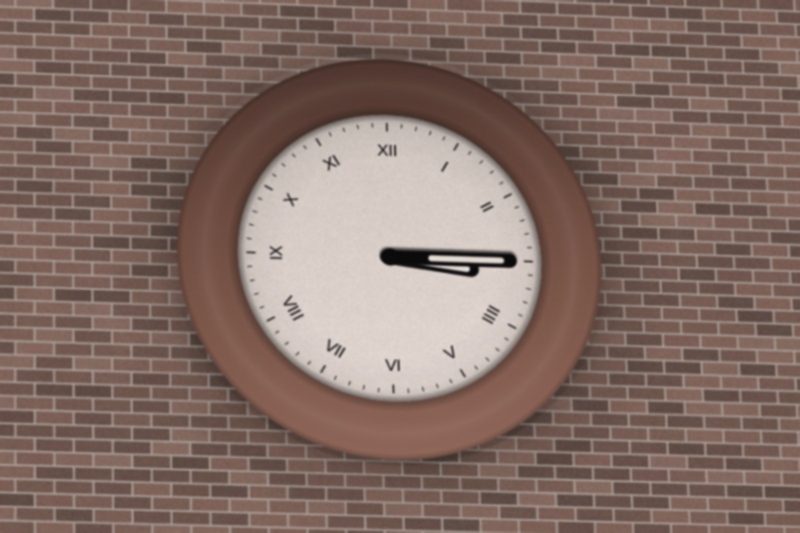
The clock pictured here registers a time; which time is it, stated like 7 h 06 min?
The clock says 3 h 15 min
